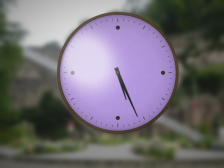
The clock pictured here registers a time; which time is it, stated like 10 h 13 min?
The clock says 5 h 26 min
